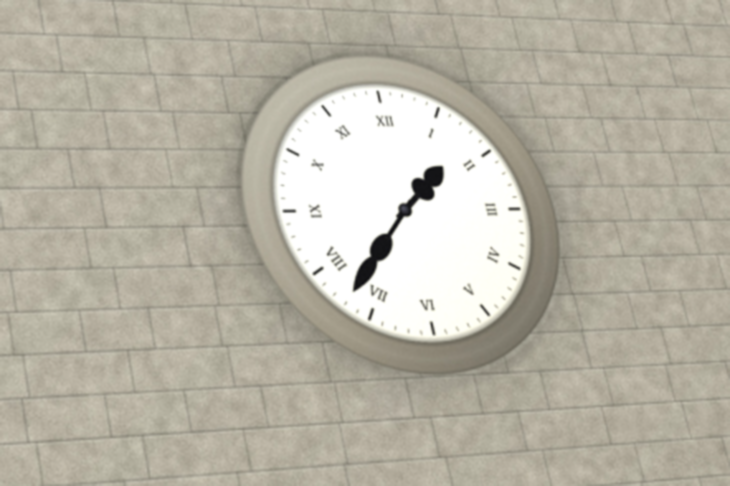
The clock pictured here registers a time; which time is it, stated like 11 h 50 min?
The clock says 1 h 37 min
